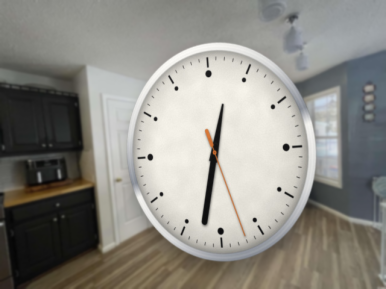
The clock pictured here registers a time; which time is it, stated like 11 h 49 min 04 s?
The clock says 12 h 32 min 27 s
